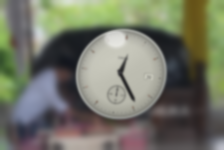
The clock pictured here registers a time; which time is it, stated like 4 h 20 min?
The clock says 12 h 24 min
